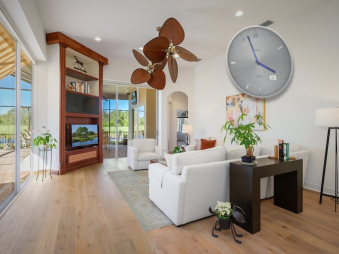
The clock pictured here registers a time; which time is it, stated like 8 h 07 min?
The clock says 3 h 57 min
